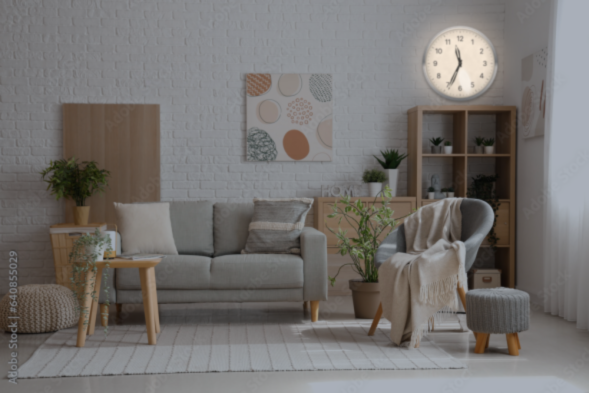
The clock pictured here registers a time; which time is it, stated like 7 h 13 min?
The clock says 11 h 34 min
